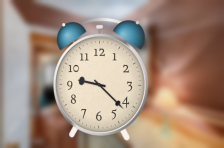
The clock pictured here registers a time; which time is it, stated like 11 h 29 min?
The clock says 9 h 22 min
